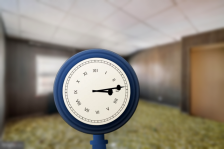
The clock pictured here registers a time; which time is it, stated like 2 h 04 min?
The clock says 3 h 14 min
